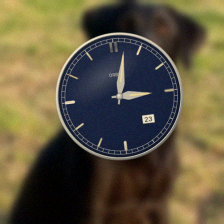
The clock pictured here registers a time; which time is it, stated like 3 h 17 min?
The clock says 3 h 02 min
